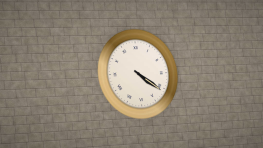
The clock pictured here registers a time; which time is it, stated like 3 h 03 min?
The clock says 4 h 21 min
